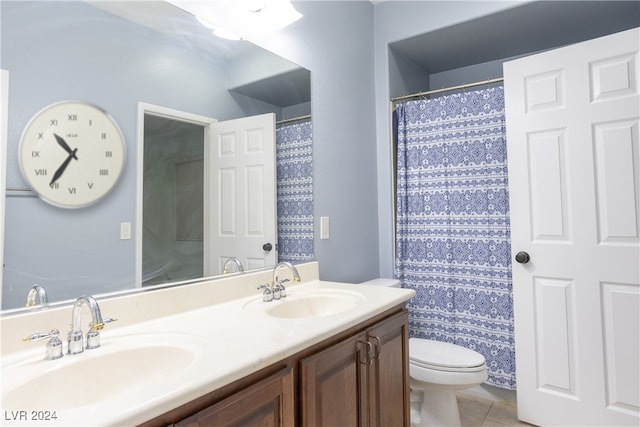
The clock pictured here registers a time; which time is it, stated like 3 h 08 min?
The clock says 10 h 36 min
